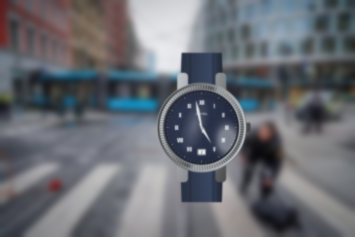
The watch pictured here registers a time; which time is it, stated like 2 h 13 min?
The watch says 4 h 58 min
